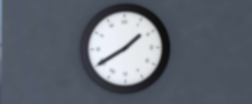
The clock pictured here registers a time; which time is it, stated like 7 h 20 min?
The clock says 1 h 40 min
